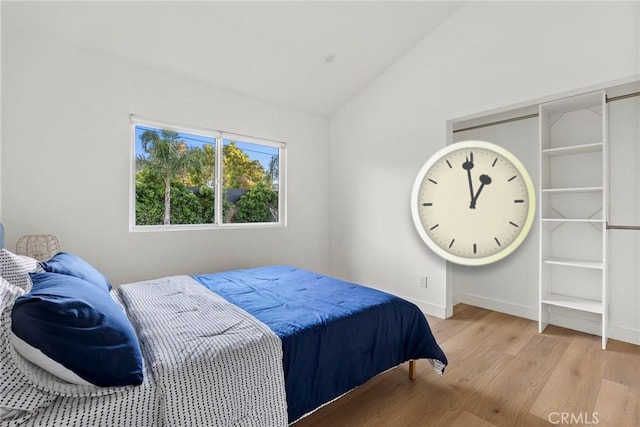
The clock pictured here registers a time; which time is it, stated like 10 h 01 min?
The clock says 12 h 59 min
